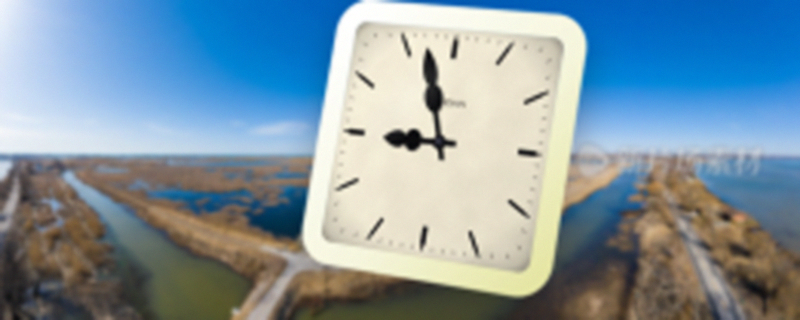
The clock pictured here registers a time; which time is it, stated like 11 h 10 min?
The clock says 8 h 57 min
